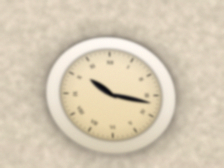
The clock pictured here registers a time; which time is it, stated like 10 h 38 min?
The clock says 10 h 17 min
